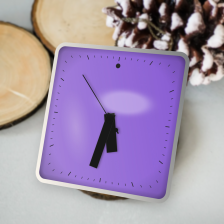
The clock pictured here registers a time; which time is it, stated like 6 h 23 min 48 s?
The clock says 5 h 31 min 53 s
